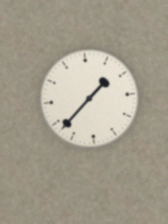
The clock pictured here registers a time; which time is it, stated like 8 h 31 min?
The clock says 1 h 38 min
